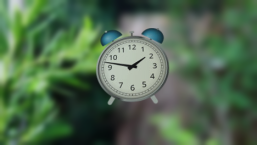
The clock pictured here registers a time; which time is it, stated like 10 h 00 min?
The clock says 1 h 47 min
